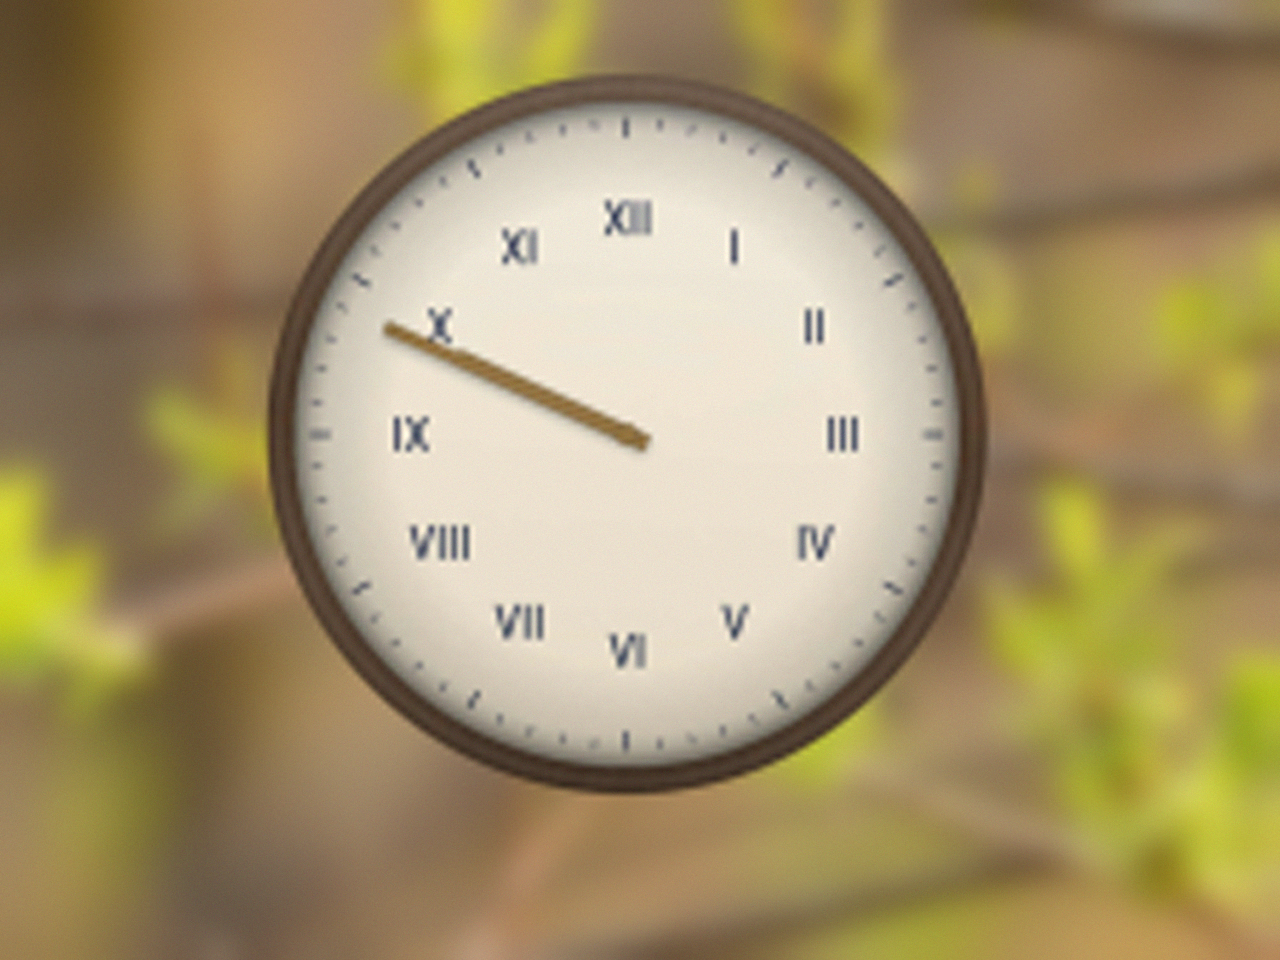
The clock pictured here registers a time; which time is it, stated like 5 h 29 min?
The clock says 9 h 49 min
